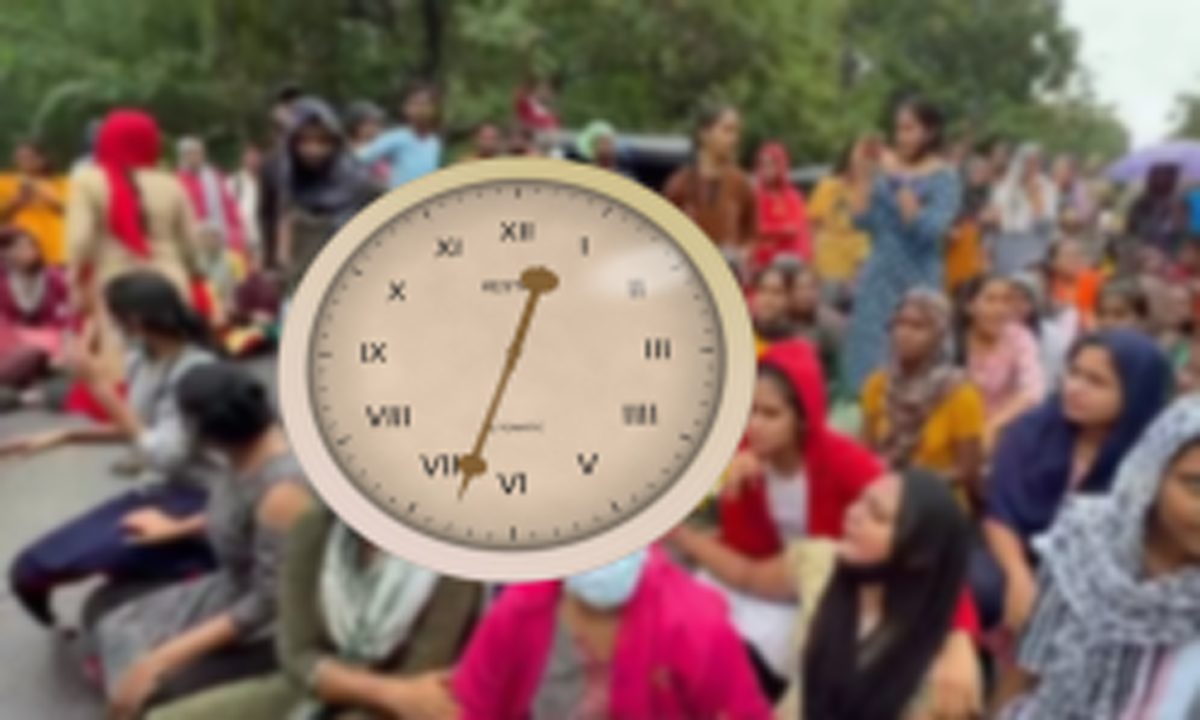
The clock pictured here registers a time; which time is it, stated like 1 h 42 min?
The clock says 12 h 33 min
